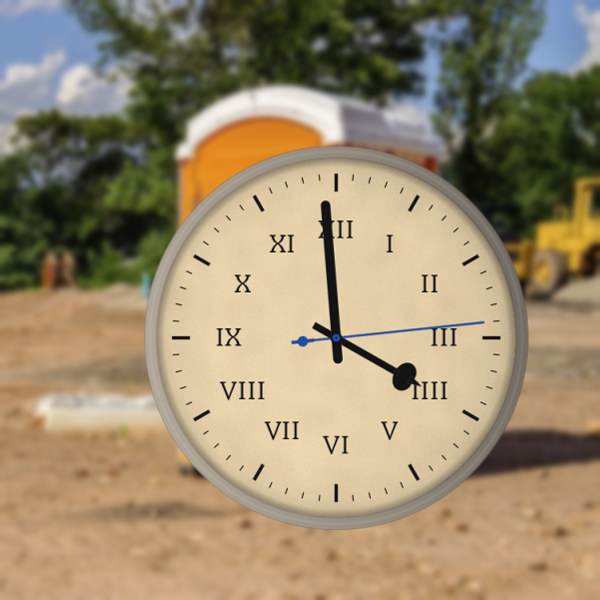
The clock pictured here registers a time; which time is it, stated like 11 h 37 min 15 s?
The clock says 3 h 59 min 14 s
